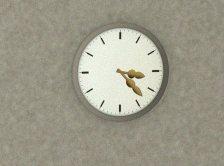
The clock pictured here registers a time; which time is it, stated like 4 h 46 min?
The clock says 3 h 23 min
